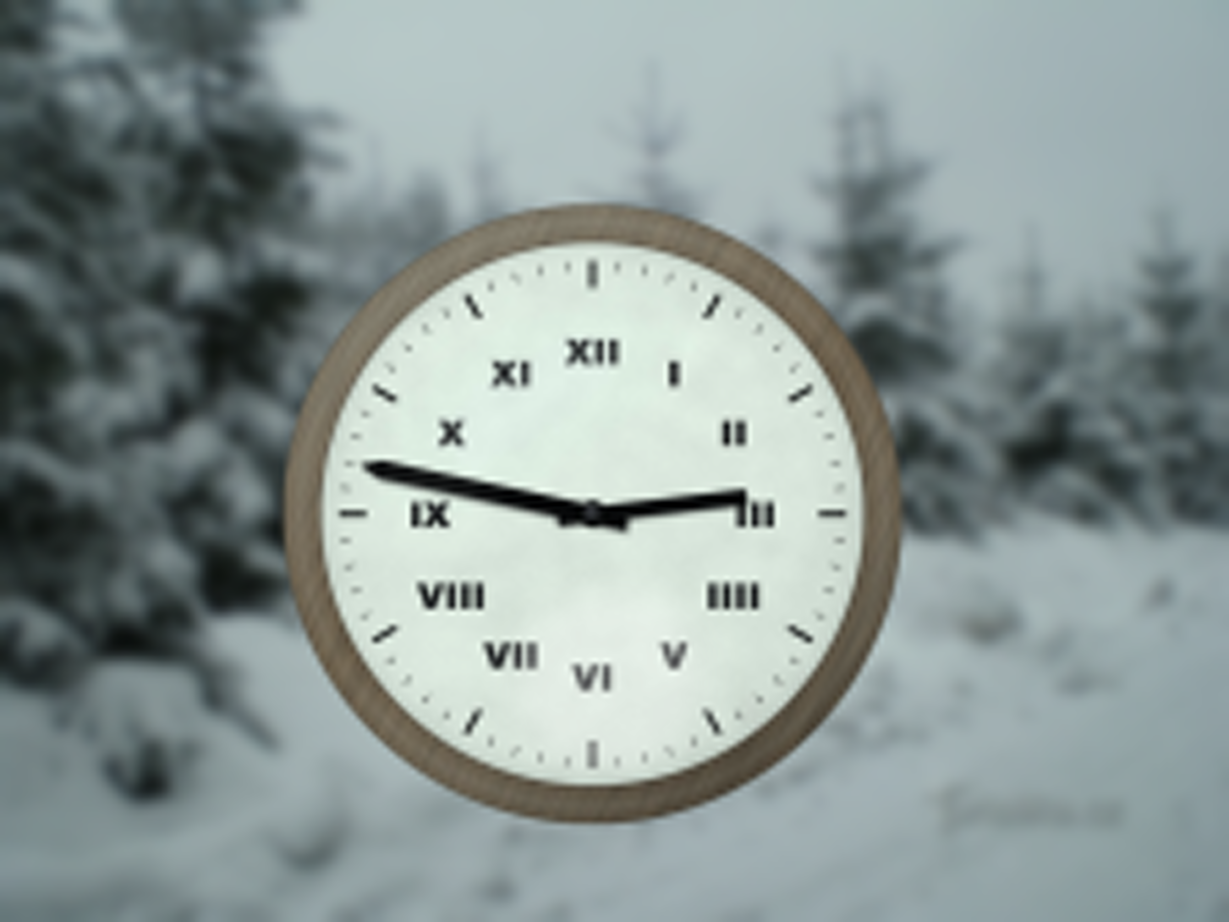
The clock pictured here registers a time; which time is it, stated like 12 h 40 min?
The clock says 2 h 47 min
